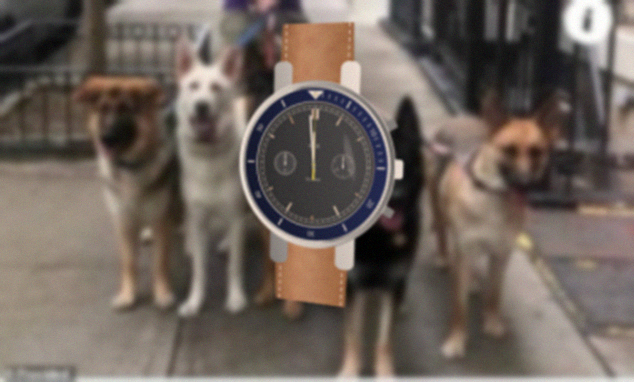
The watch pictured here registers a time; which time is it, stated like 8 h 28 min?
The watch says 11 h 59 min
